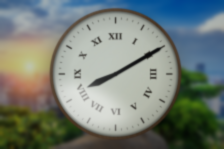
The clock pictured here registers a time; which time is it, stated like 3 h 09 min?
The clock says 8 h 10 min
